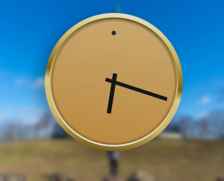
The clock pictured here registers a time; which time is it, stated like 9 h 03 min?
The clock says 6 h 18 min
